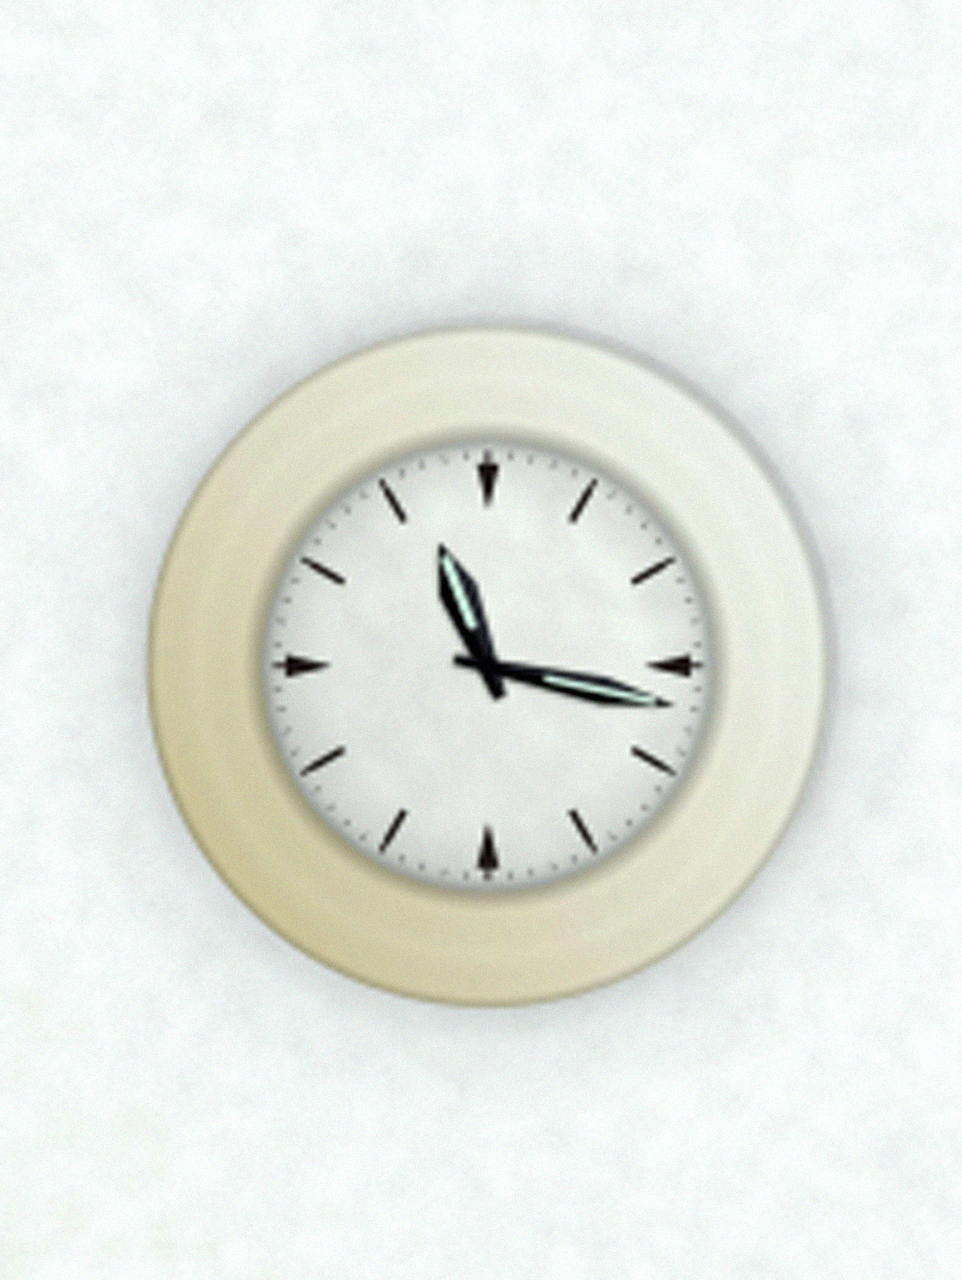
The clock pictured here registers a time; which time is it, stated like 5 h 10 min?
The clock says 11 h 17 min
